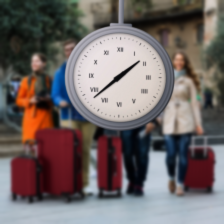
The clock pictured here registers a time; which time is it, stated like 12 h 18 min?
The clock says 1 h 38 min
